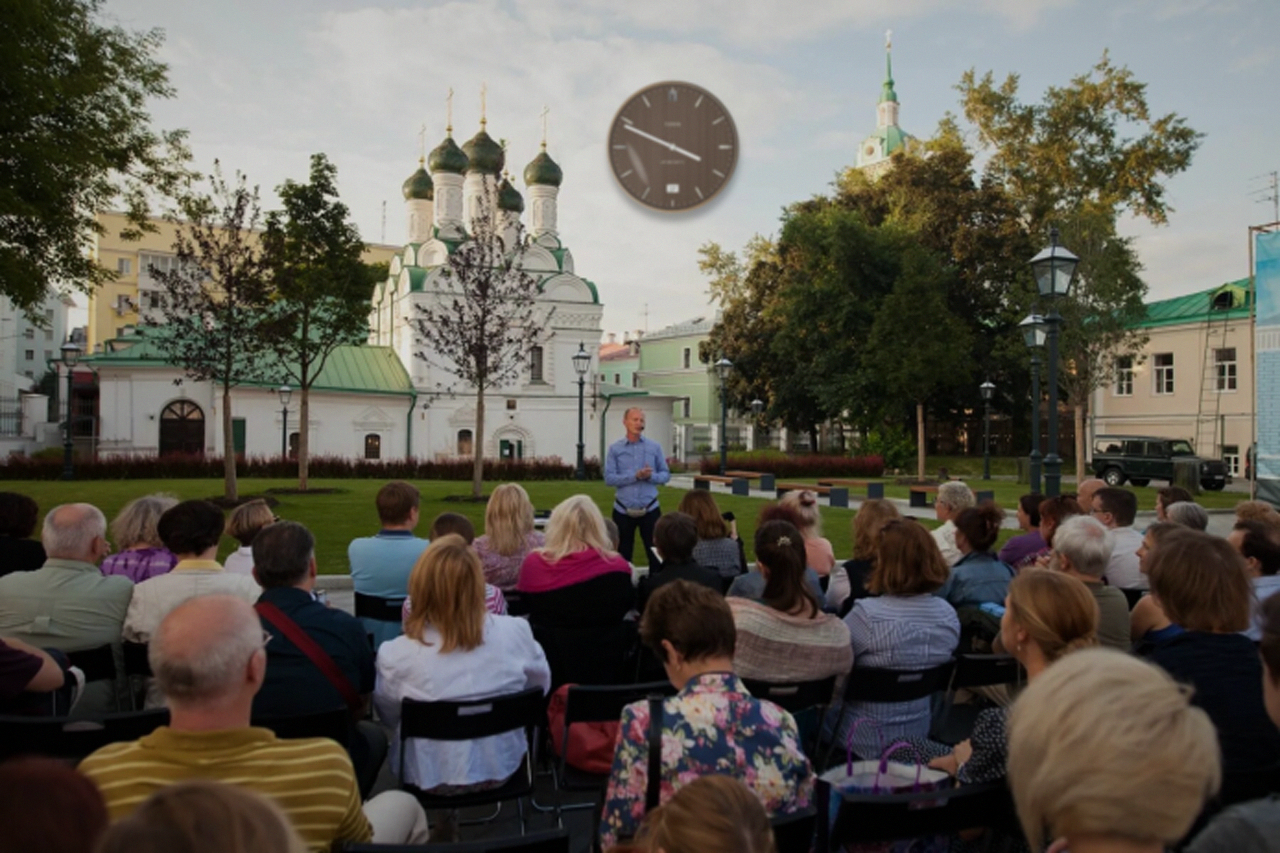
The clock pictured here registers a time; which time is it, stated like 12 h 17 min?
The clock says 3 h 49 min
